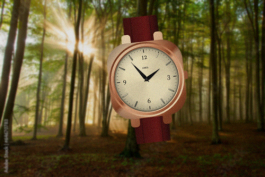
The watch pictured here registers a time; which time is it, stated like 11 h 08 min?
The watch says 1 h 54 min
